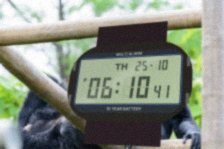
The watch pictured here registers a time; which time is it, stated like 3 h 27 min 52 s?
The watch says 6 h 10 min 41 s
